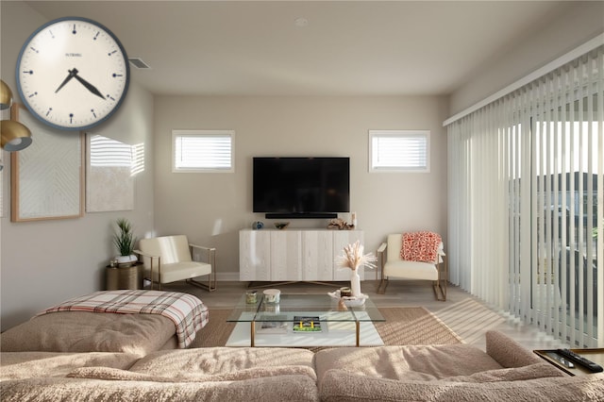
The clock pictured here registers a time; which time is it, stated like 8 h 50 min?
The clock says 7 h 21 min
